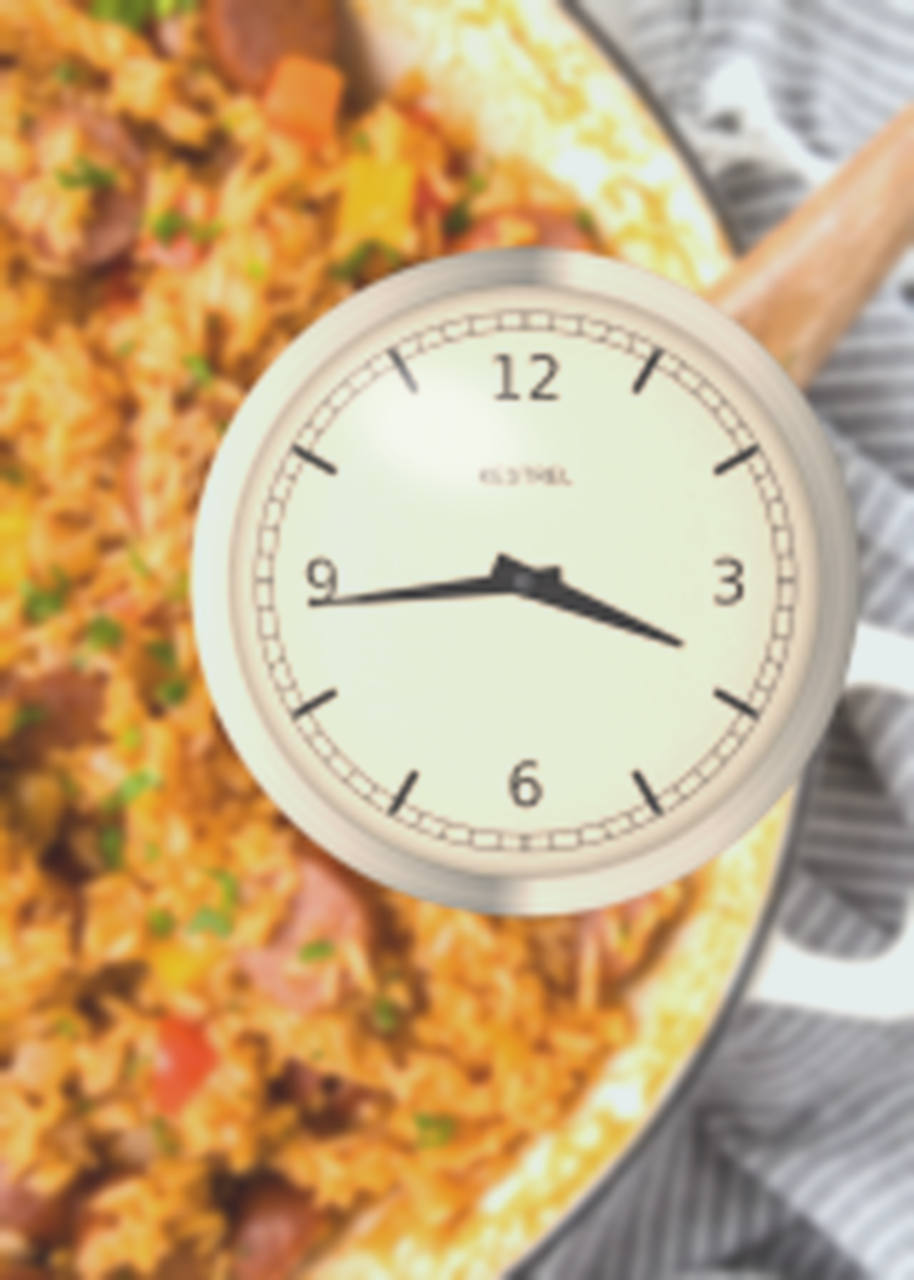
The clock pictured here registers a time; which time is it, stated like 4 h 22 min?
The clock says 3 h 44 min
